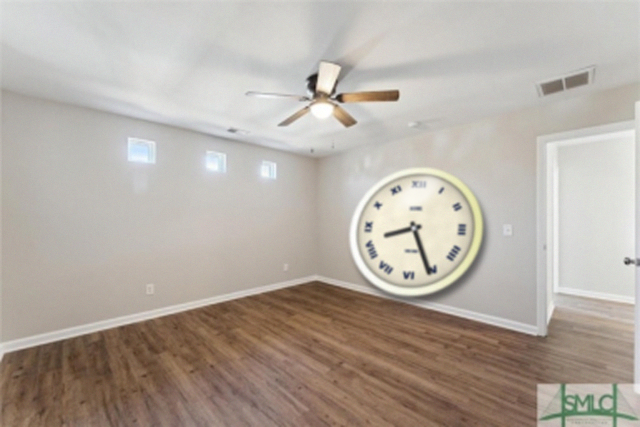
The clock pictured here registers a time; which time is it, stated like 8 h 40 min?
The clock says 8 h 26 min
